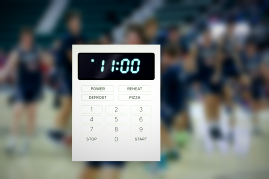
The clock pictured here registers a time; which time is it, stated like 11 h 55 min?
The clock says 11 h 00 min
